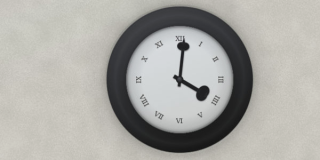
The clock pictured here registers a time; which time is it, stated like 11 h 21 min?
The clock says 4 h 01 min
